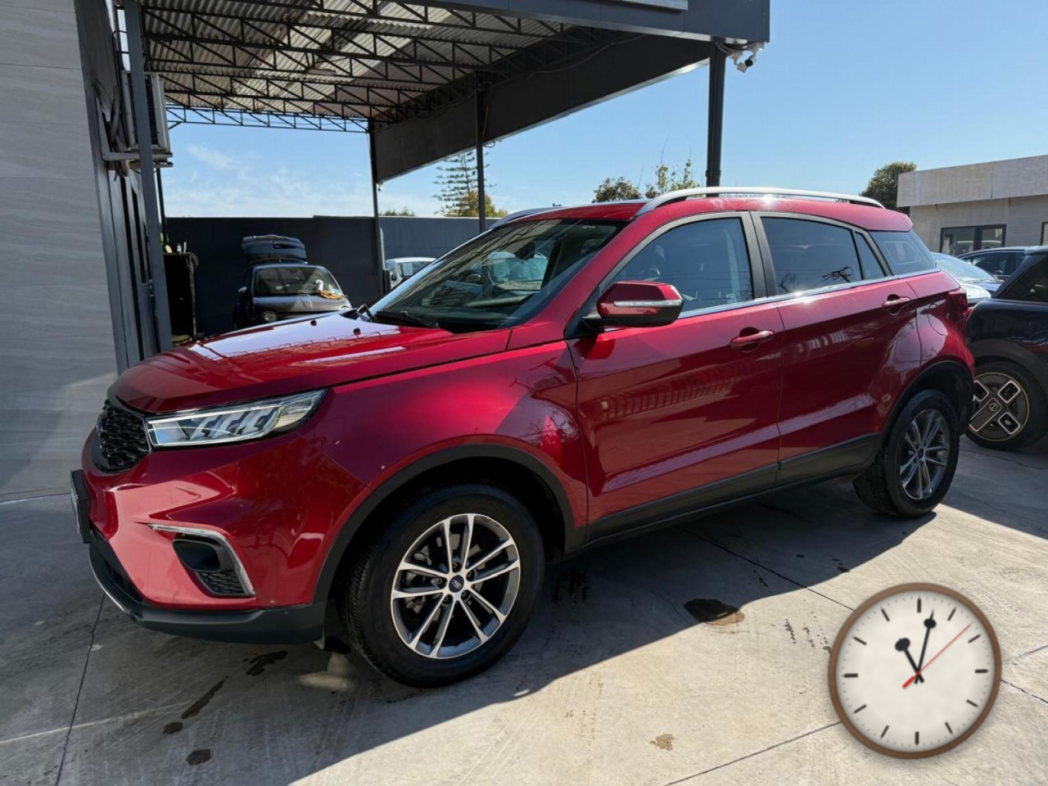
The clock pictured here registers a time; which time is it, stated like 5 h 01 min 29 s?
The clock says 11 h 02 min 08 s
